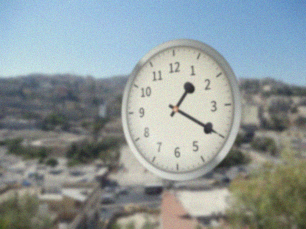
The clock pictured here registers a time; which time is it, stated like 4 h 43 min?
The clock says 1 h 20 min
